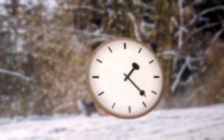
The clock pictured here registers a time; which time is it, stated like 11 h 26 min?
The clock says 1 h 23 min
